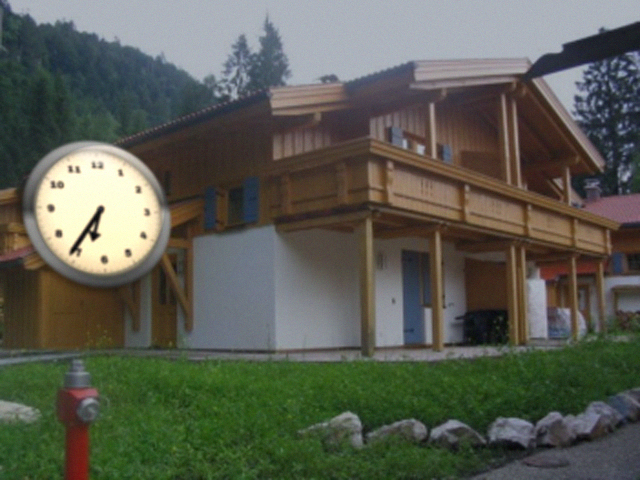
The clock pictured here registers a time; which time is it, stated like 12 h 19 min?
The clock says 6 h 36 min
